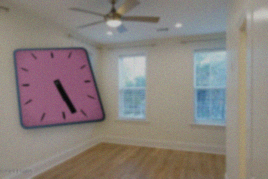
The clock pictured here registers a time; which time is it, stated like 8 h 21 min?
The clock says 5 h 27 min
